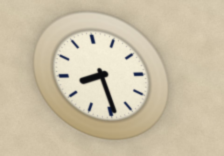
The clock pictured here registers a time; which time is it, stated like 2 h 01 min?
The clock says 8 h 29 min
